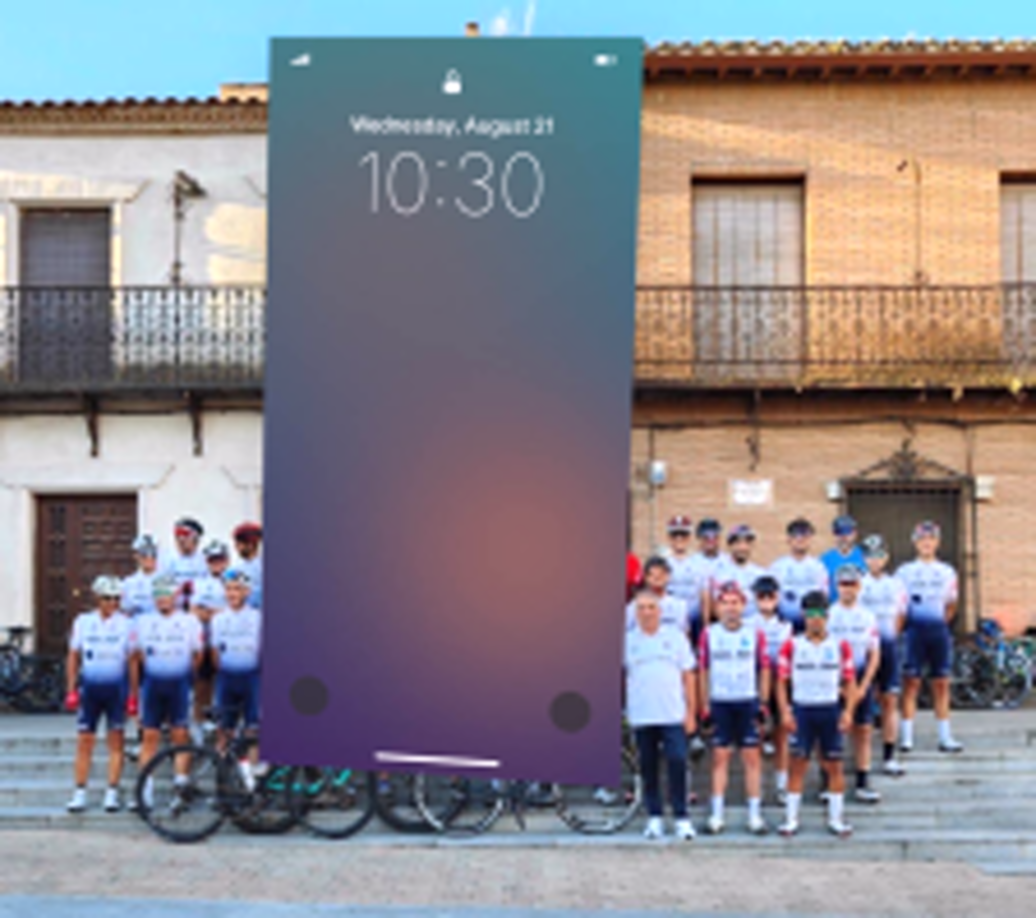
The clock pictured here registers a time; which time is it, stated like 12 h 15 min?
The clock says 10 h 30 min
